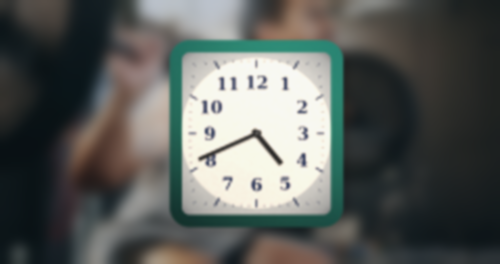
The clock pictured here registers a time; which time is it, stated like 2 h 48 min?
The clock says 4 h 41 min
